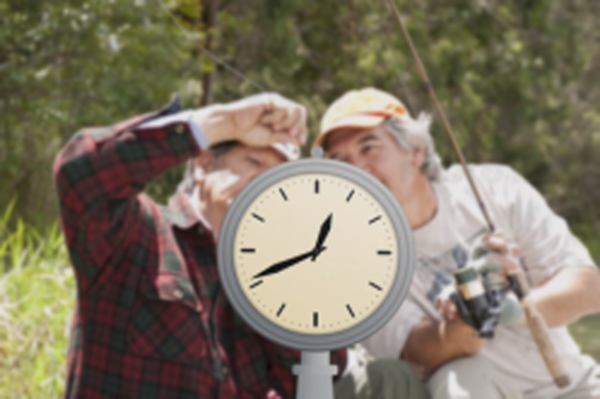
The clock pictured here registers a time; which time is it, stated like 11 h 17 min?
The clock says 12 h 41 min
